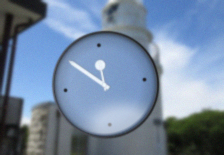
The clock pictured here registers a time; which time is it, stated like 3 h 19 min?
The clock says 11 h 52 min
